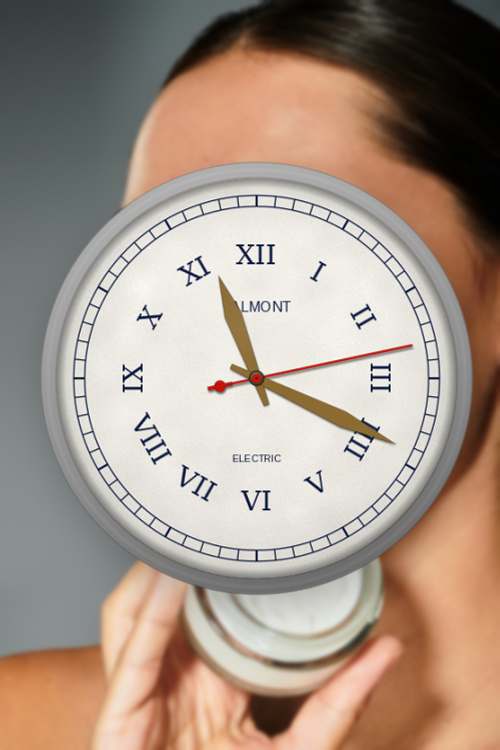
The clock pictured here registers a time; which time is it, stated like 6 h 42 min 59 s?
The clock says 11 h 19 min 13 s
